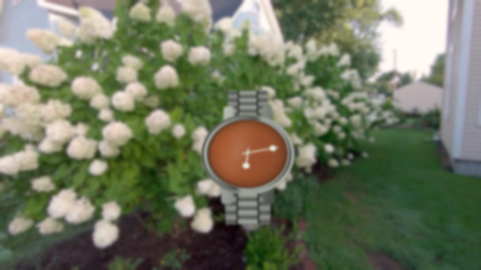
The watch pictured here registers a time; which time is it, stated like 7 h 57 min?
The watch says 6 h 13 min
